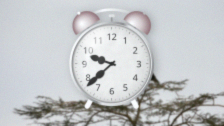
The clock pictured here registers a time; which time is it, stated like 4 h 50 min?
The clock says 9 h 38 min
